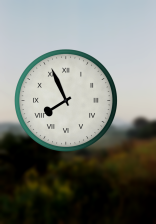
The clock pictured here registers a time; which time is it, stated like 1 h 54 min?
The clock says 7 h 56 min
